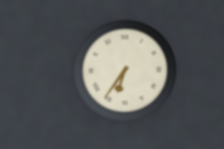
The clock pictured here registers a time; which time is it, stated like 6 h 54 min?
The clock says 6 h 36 min
